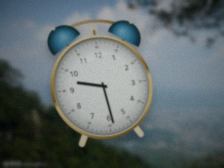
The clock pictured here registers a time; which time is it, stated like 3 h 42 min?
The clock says 9 h 29 min
